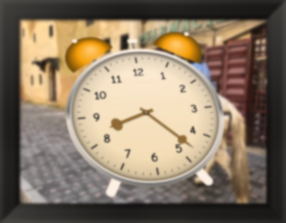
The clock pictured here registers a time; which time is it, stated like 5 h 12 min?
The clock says 8 h 23 min
